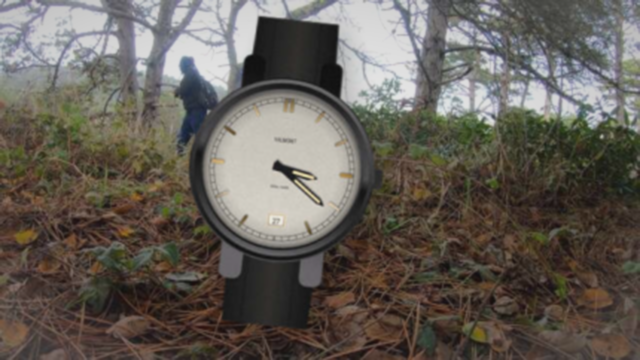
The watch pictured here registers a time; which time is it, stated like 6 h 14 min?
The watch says 3 h 21 min
